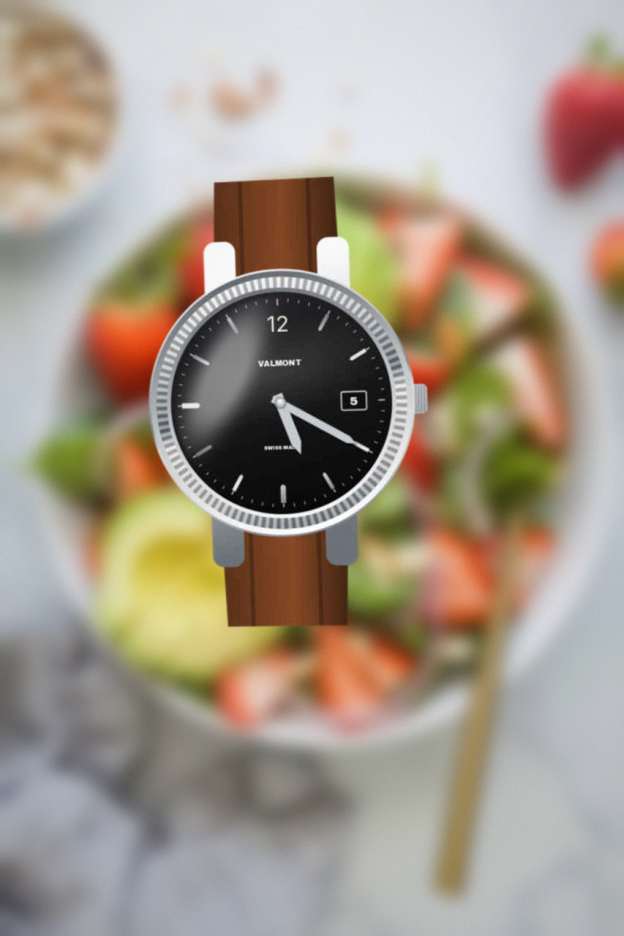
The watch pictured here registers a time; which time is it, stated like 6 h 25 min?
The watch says 5 h 20 min
